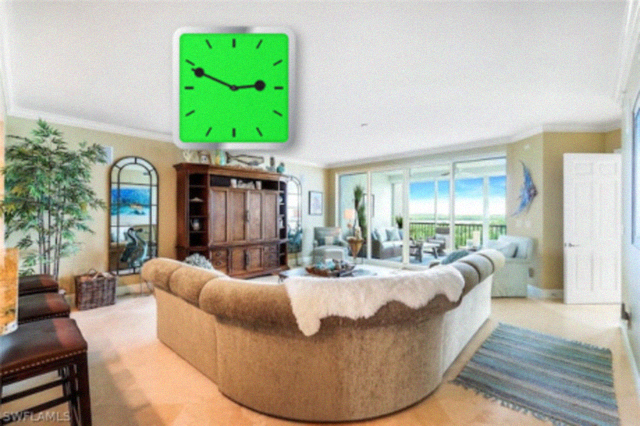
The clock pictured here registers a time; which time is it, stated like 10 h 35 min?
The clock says 2 h 49 min
